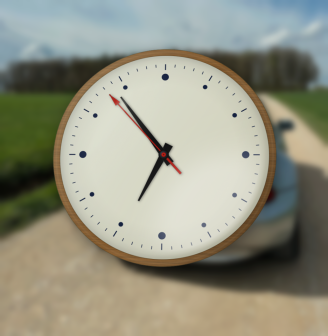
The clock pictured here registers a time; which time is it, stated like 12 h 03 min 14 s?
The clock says 6 h 53 min 53 s
